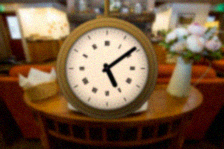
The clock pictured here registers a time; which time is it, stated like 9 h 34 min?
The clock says 5 h 09 min
